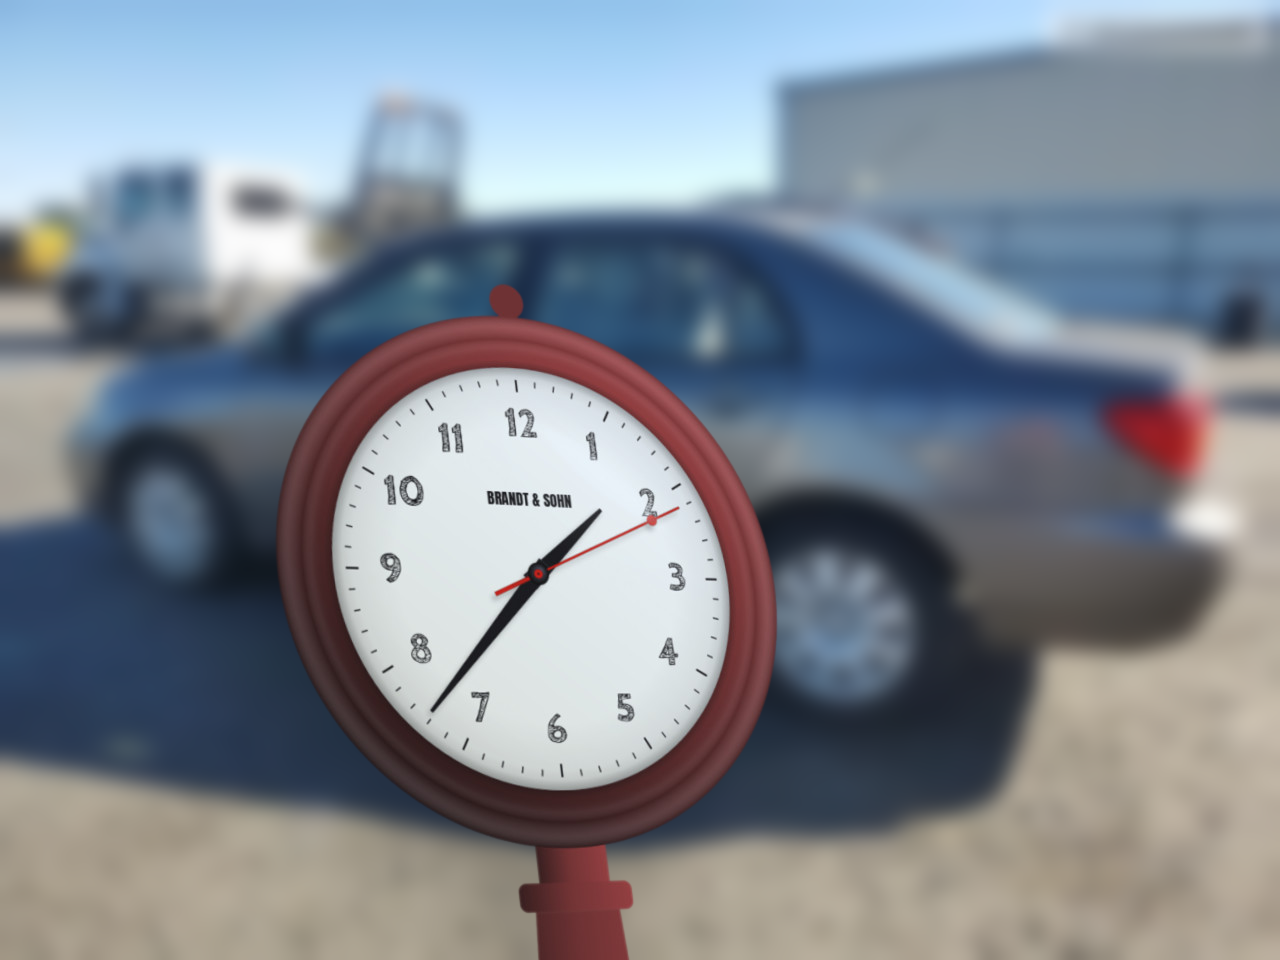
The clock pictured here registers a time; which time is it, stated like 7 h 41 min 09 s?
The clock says 1 h 37 min 11 s
